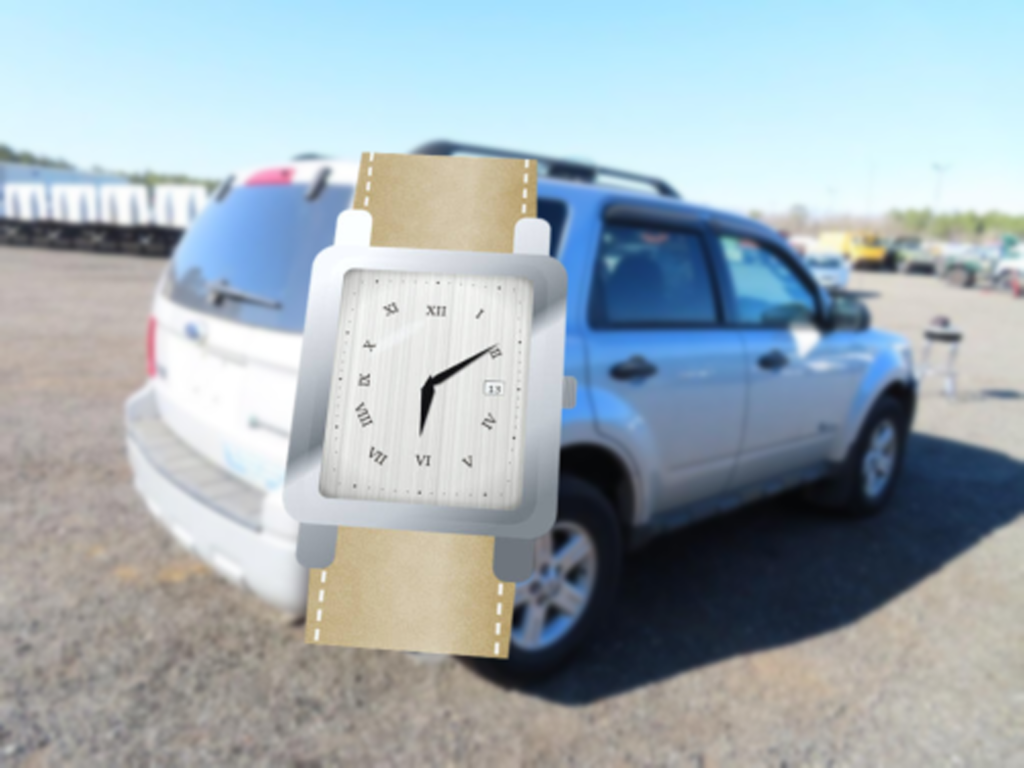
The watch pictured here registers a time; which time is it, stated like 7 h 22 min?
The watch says 6 h 09 min
